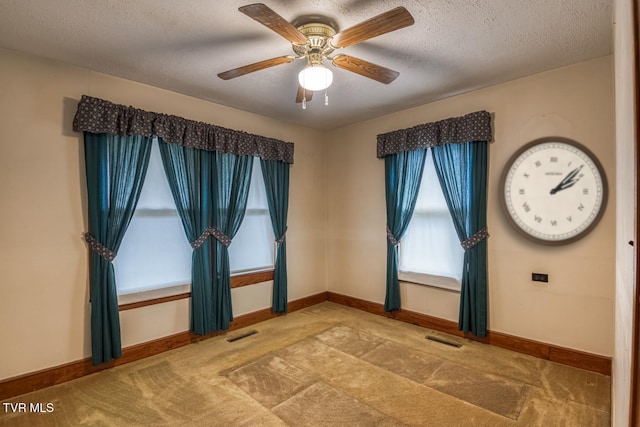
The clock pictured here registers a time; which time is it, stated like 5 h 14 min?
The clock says 2 h 08 min
